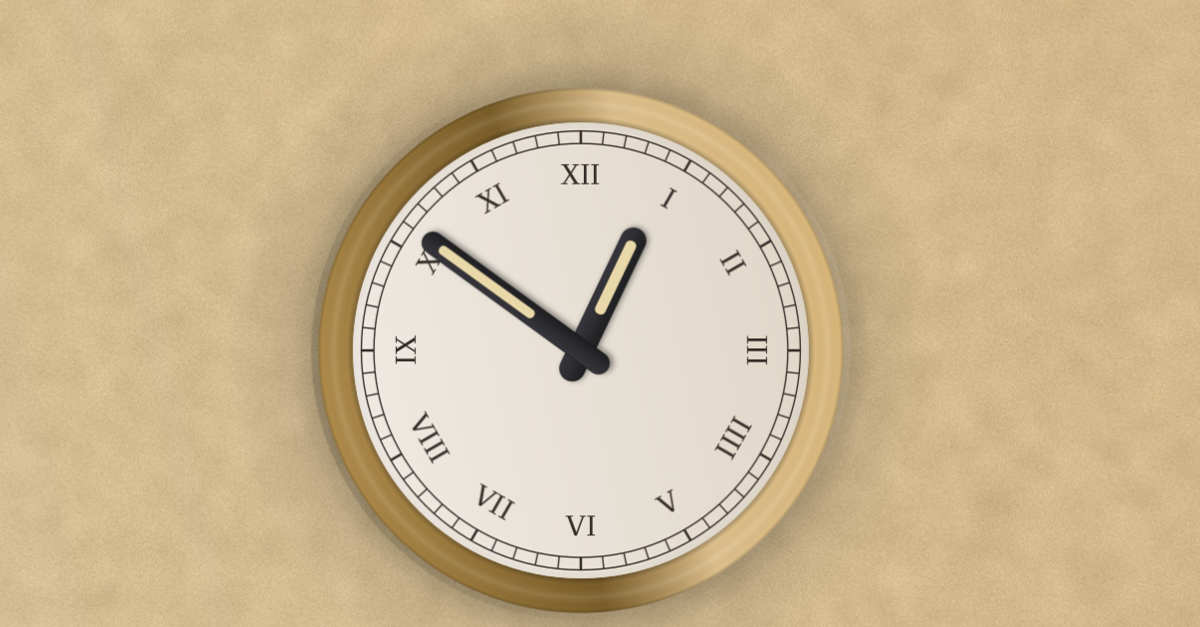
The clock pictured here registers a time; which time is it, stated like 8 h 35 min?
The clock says 12 h 51 min
